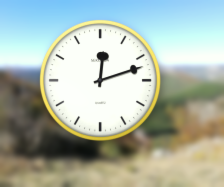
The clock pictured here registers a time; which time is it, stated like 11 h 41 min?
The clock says 12 h 12 min
